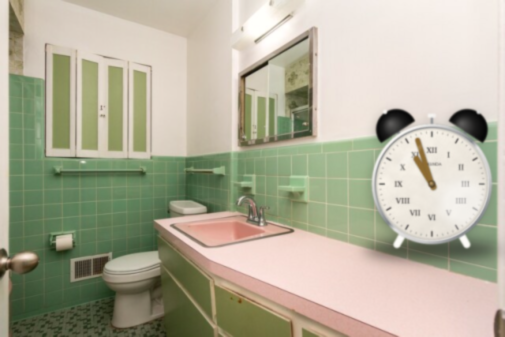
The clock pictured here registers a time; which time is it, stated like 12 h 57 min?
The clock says 10 h 57 min
